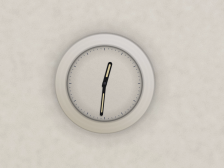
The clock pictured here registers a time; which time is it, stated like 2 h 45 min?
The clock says 12 h 31 min
